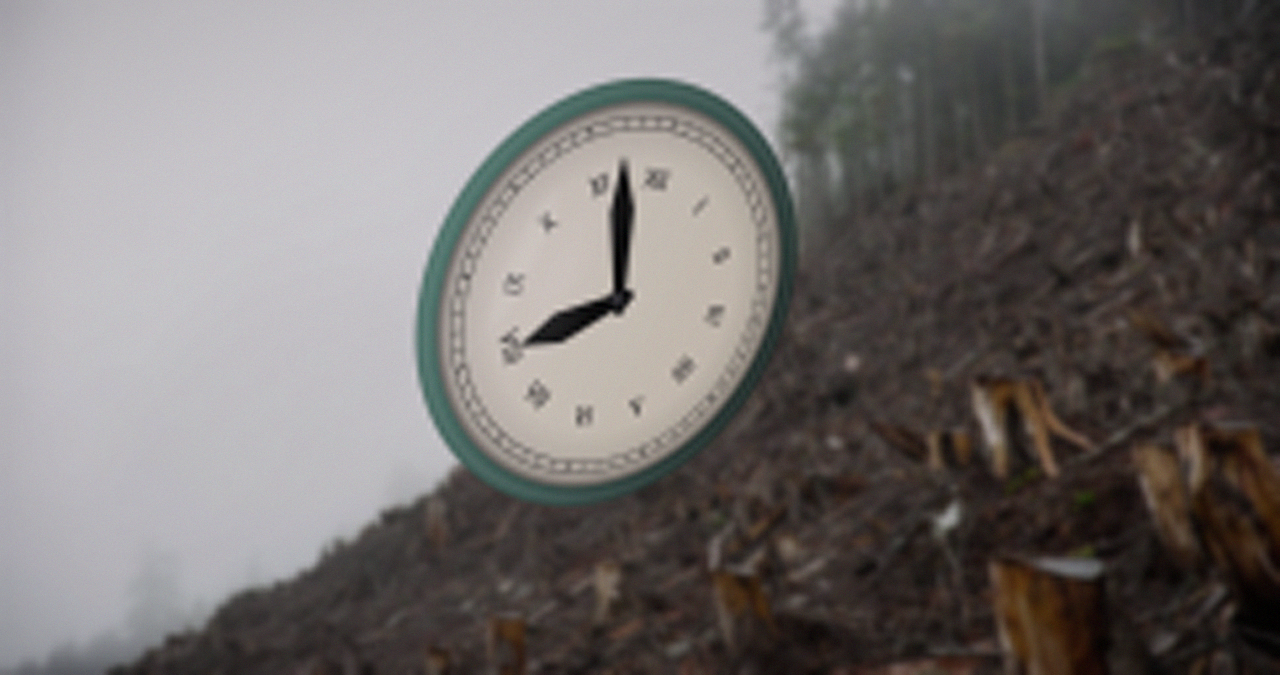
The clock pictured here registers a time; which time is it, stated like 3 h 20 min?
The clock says 7 h 57 min
